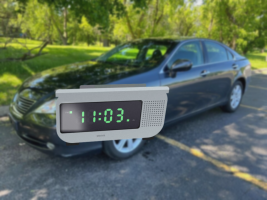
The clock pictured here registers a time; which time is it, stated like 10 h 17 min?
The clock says 11 h 03 min
